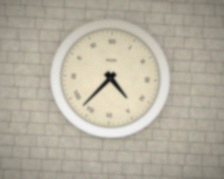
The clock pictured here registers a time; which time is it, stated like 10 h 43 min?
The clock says 4 h 37 min
